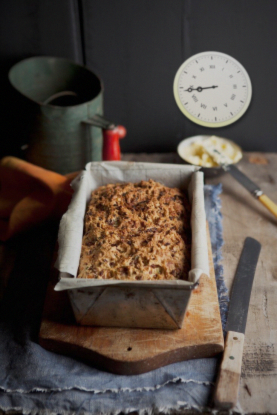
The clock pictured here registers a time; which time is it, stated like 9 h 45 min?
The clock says 8 h 44 min
